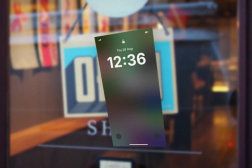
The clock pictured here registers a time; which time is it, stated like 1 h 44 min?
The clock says 12 h 36 min
